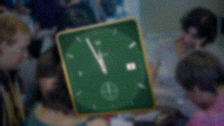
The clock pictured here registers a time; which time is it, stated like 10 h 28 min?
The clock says 11 h 57 min
